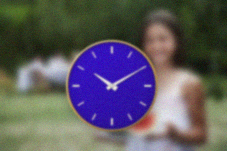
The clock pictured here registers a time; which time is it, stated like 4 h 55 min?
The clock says 10 h 10 min
